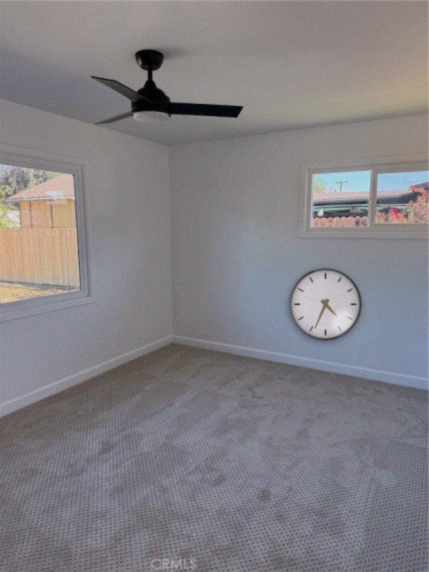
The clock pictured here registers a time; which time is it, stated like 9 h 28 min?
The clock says 4 h 34 min
